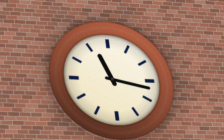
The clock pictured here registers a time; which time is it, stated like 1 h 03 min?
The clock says 11 h 17 min
